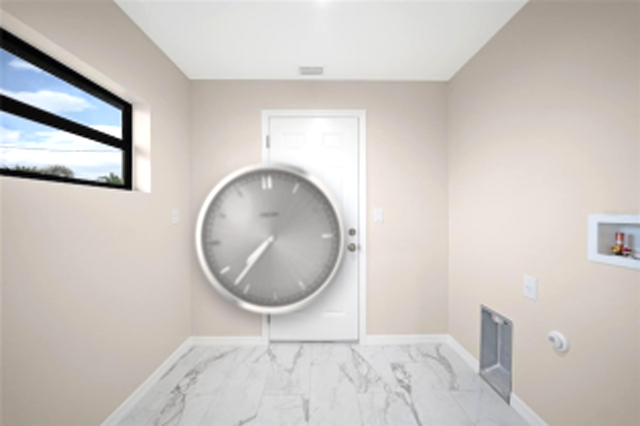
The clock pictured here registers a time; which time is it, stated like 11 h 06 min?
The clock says 7 h 37 min
